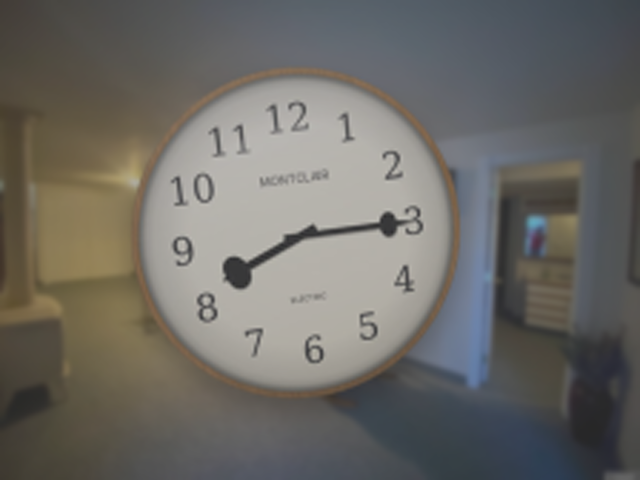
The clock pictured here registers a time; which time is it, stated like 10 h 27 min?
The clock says 8 h 15 min
